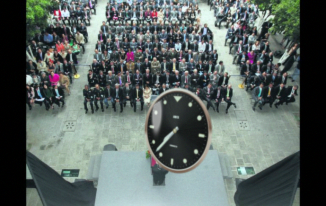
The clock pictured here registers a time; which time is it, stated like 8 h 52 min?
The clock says 7 h 37 min
